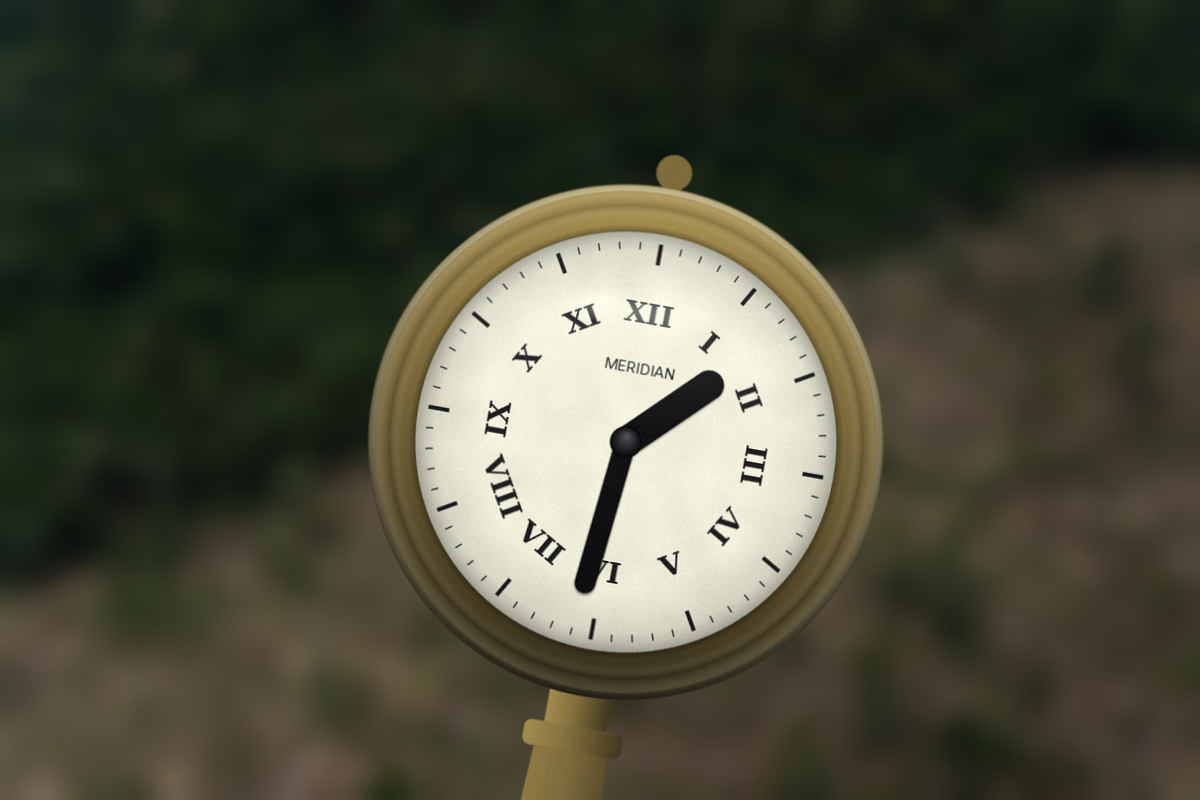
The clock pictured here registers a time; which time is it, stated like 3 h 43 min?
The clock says 1 h 31 min
